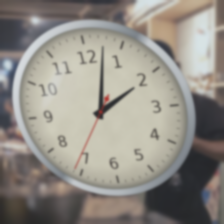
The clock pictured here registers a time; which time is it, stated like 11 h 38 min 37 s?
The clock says 2 h 02 min 36 s
